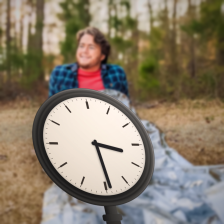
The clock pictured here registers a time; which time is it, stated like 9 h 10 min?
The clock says 3 h 29 min
